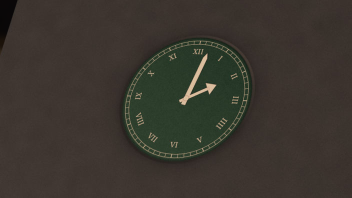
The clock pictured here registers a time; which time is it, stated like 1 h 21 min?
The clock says 2 h 02 min
